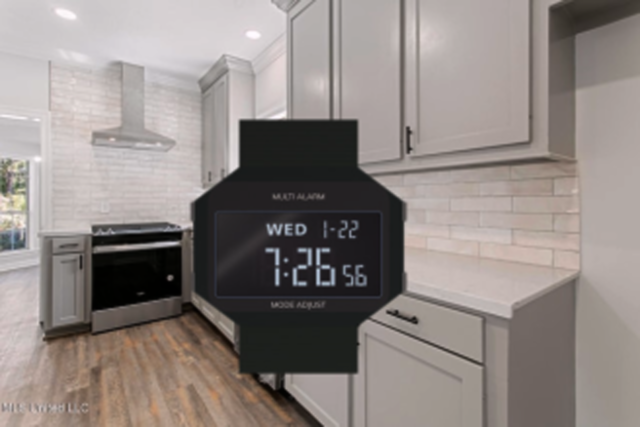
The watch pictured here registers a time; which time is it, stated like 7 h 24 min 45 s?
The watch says 7 h 26 min 56 s
